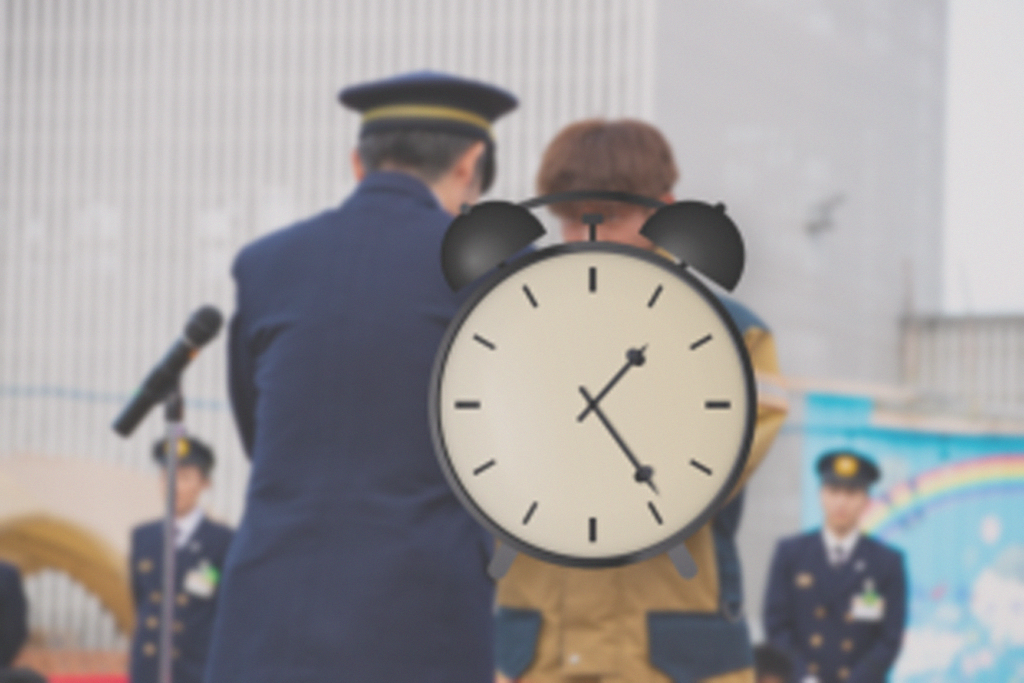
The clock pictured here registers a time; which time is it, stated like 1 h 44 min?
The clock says 1 h 24 min
